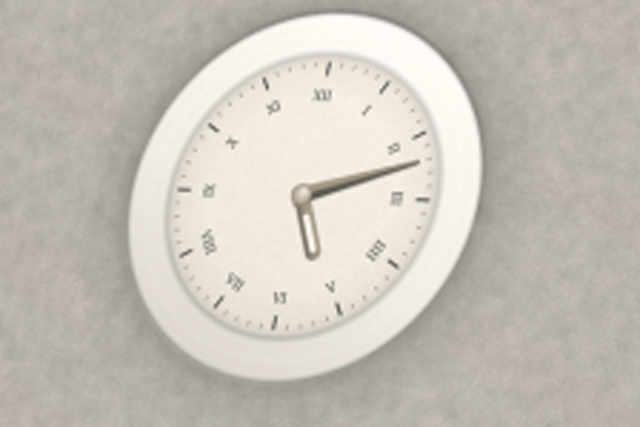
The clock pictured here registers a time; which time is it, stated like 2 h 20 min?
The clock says 5 h 12 min
